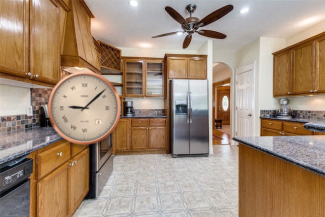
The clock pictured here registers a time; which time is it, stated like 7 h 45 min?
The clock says 9 h 08 min
